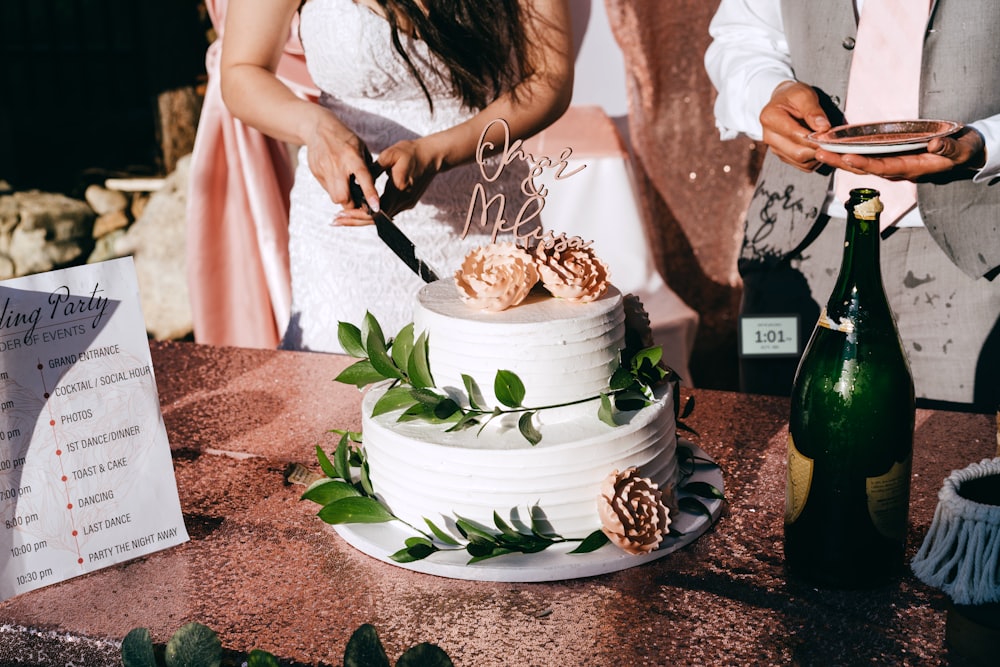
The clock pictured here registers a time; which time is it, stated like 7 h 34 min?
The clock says 1 h 01 min
